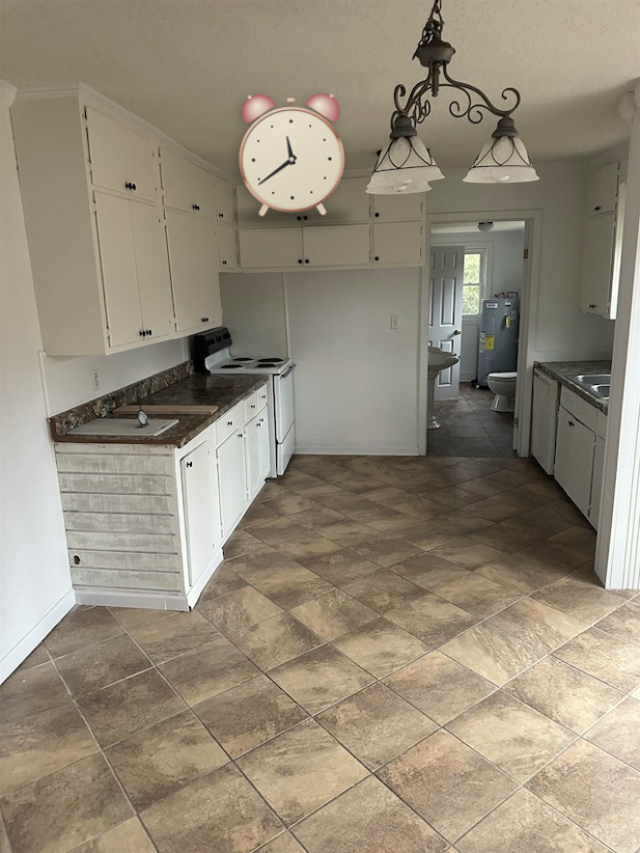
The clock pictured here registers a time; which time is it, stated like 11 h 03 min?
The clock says 11 h 39 min
